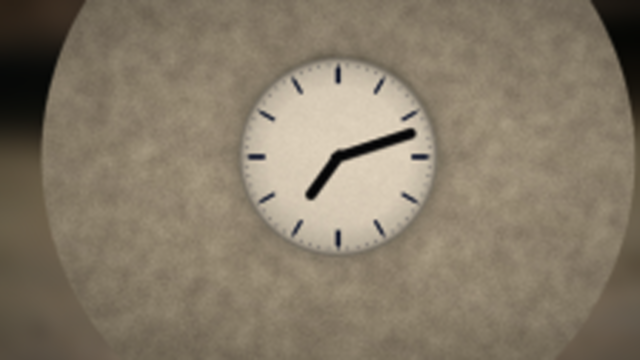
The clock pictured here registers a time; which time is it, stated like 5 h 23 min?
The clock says 7 h 12 min
